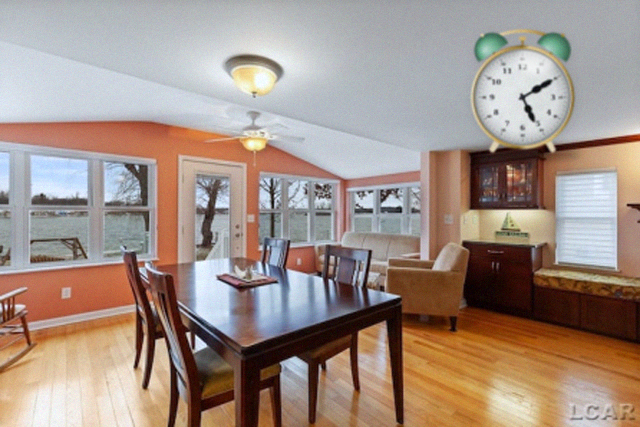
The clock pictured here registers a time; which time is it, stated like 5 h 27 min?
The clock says 5 h 10 min
